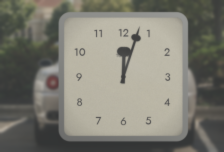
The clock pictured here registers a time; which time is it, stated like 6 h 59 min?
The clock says 12 h 03 min
